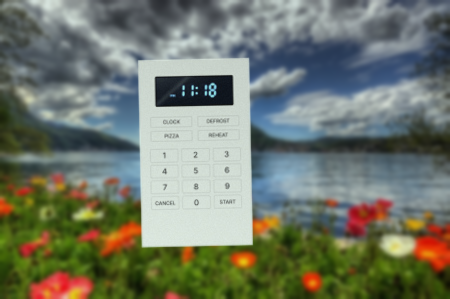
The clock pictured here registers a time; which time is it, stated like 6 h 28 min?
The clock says 11 h 18 min
